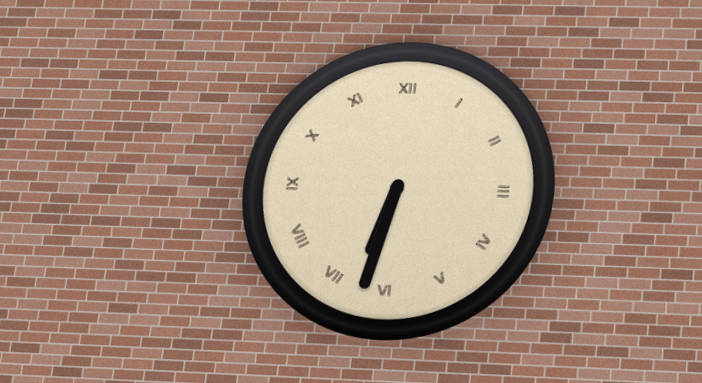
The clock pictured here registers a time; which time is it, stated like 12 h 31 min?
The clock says 6 h 32 min
